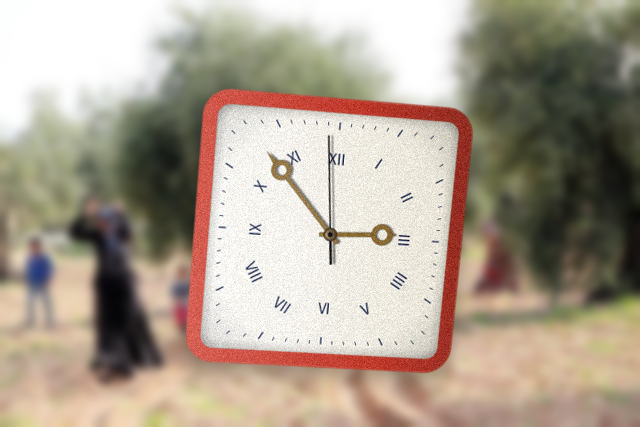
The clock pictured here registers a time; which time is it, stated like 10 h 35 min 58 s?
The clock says 2 h 52 min 59 s
